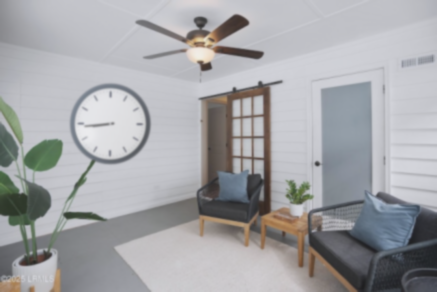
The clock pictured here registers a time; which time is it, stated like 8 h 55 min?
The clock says 8 h 44 min
